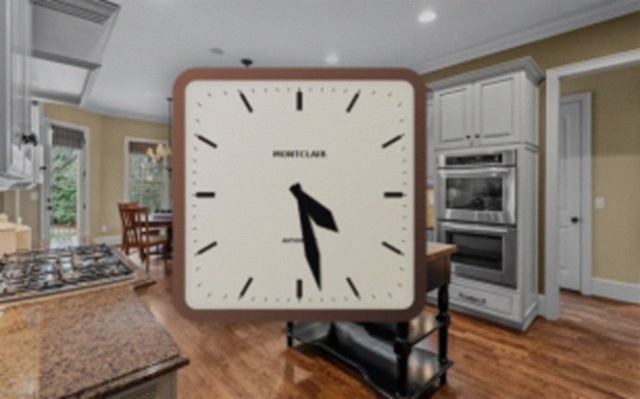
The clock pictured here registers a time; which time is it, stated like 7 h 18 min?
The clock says 4 h 28 min
